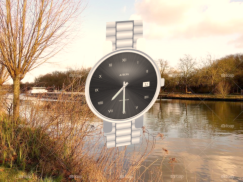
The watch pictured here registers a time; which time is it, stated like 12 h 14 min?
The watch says 7 h 30 min
